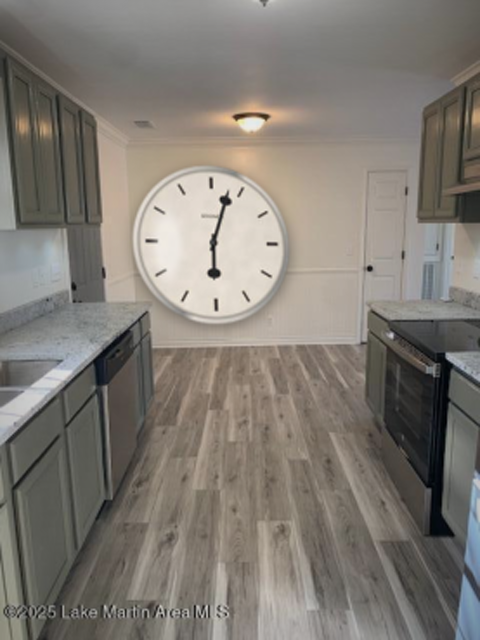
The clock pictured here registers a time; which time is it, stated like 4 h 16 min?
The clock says 6 h 03 min
